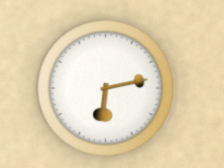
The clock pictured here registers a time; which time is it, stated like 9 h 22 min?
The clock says 6 h 13 min
